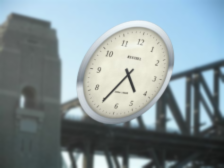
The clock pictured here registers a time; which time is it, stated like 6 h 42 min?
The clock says 4 h 35 min
